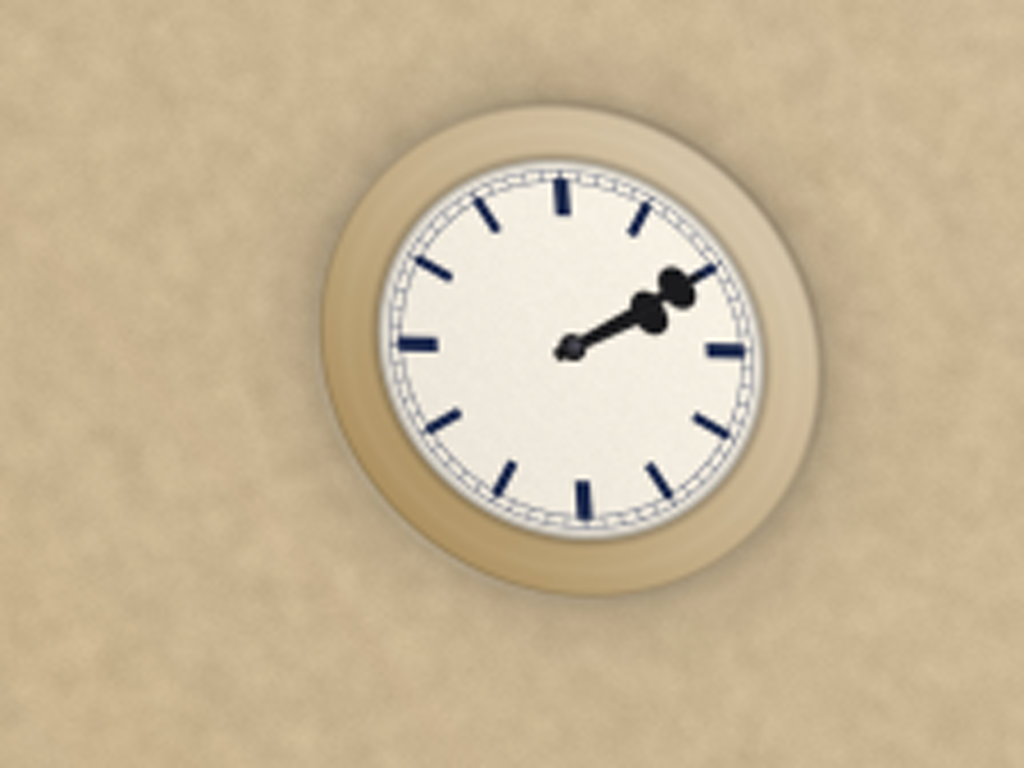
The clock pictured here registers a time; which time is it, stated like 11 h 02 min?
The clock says 2 h 10 min
